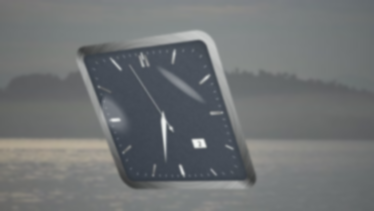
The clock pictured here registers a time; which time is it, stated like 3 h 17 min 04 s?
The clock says 6 h 32 min 57 s
